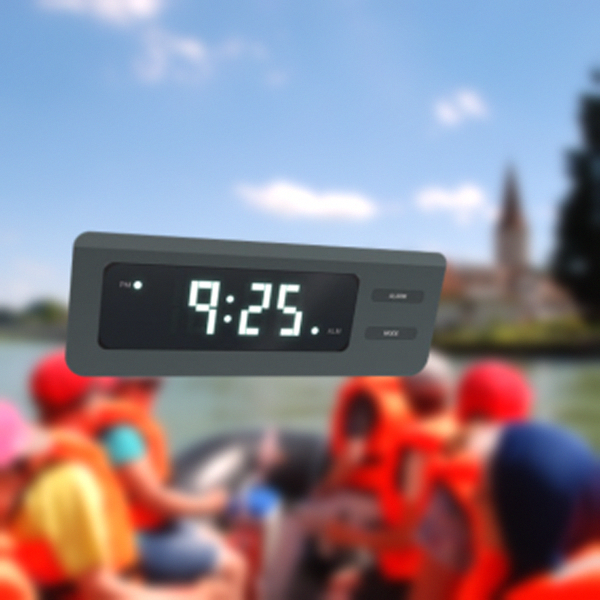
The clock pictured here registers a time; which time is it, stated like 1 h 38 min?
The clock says 9 h 25 min
